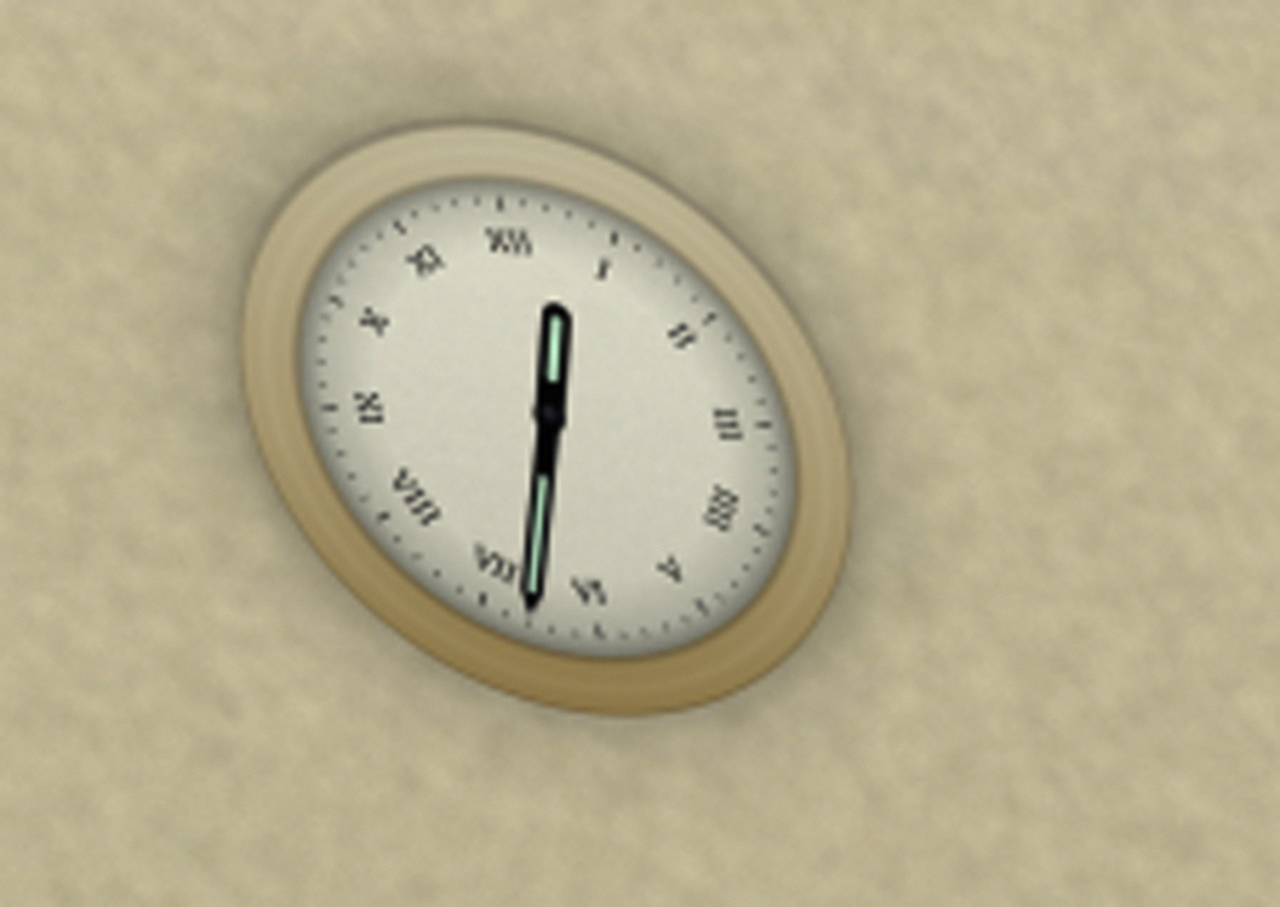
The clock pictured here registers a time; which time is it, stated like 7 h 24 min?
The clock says 12 h 33 min
